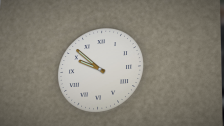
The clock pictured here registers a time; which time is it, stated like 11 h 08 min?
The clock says 9 h 52 min
